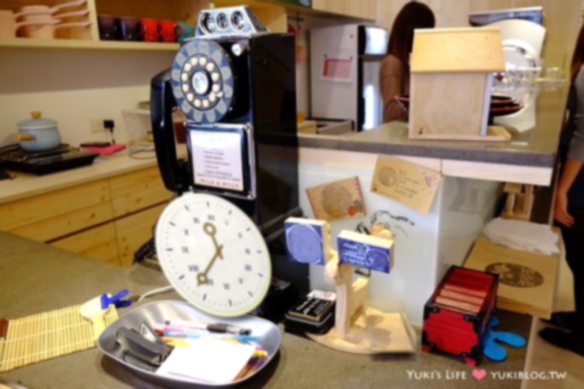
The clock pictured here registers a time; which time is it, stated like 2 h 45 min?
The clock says 11 h 37 min
